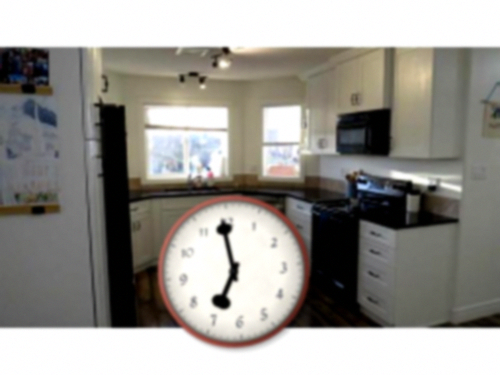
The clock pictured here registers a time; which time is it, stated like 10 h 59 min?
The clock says 6 h 59 min
